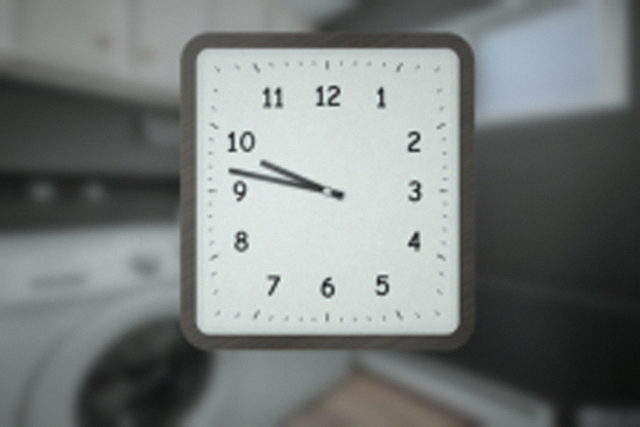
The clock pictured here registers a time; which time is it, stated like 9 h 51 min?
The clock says 9 h 47 min
